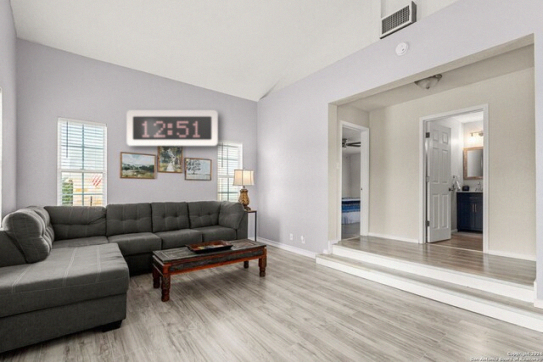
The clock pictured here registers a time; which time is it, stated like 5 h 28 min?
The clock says 12 h 51 min
